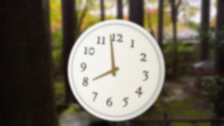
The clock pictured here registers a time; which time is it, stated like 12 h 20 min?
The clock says 7 h 58 min
